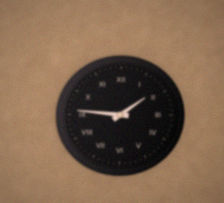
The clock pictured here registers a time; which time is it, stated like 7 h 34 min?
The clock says 1 h 46 min
